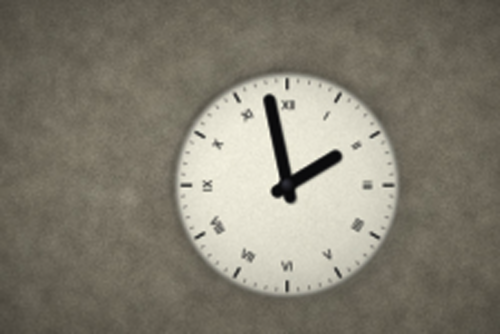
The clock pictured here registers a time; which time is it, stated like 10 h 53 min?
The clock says 1 h 58 min
